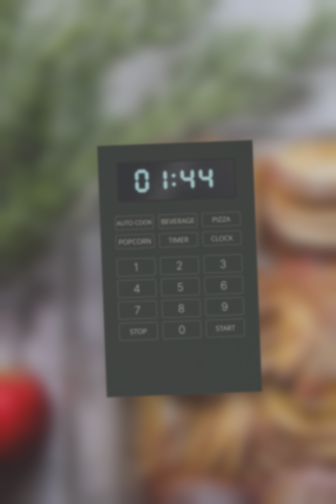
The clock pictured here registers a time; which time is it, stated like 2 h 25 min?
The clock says 1 h 44 min
